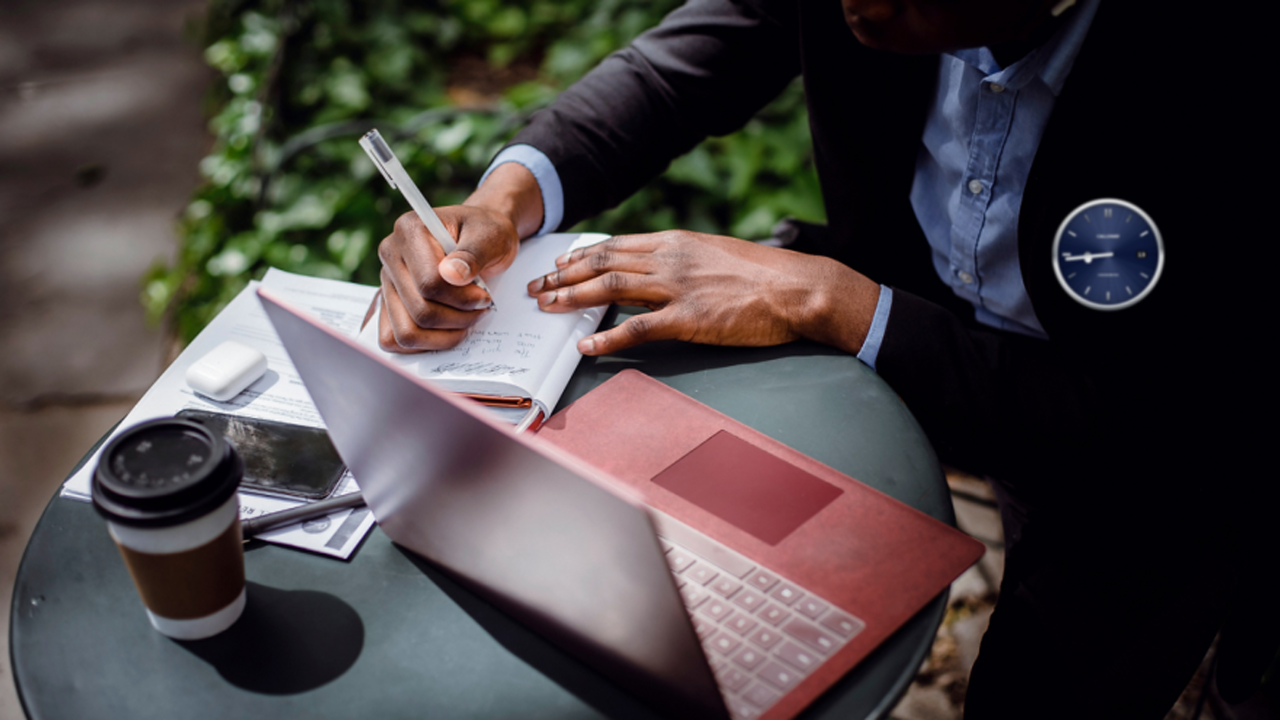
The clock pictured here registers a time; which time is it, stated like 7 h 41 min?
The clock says 8 h 44 min
